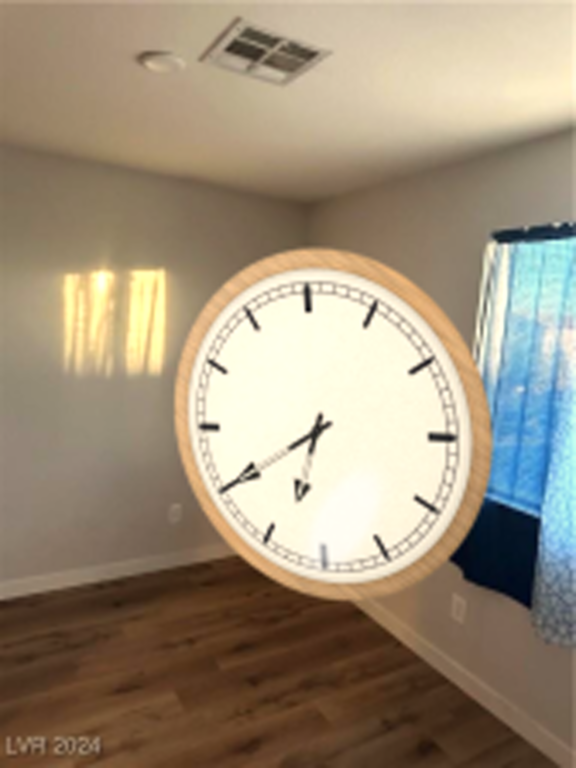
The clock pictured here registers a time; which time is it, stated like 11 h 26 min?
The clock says 6 h 40 min
